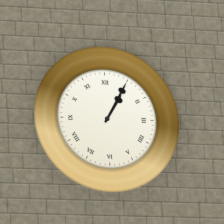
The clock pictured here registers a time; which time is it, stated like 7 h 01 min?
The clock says 1 h 05 min
